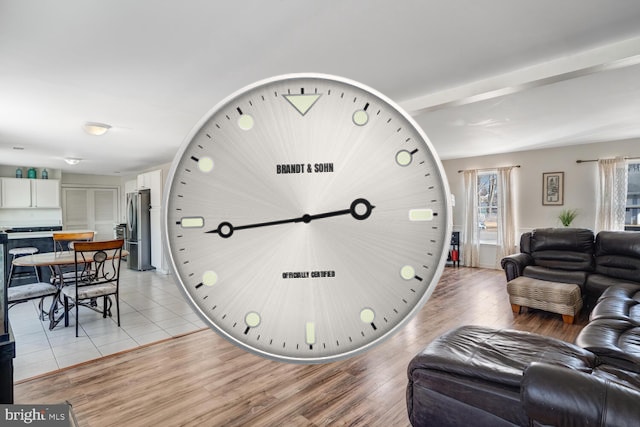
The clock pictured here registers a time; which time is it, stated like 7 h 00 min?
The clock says 2 h 44 min
